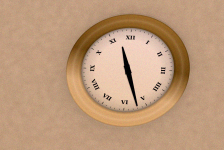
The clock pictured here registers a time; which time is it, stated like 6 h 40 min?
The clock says 11 h 27 min
